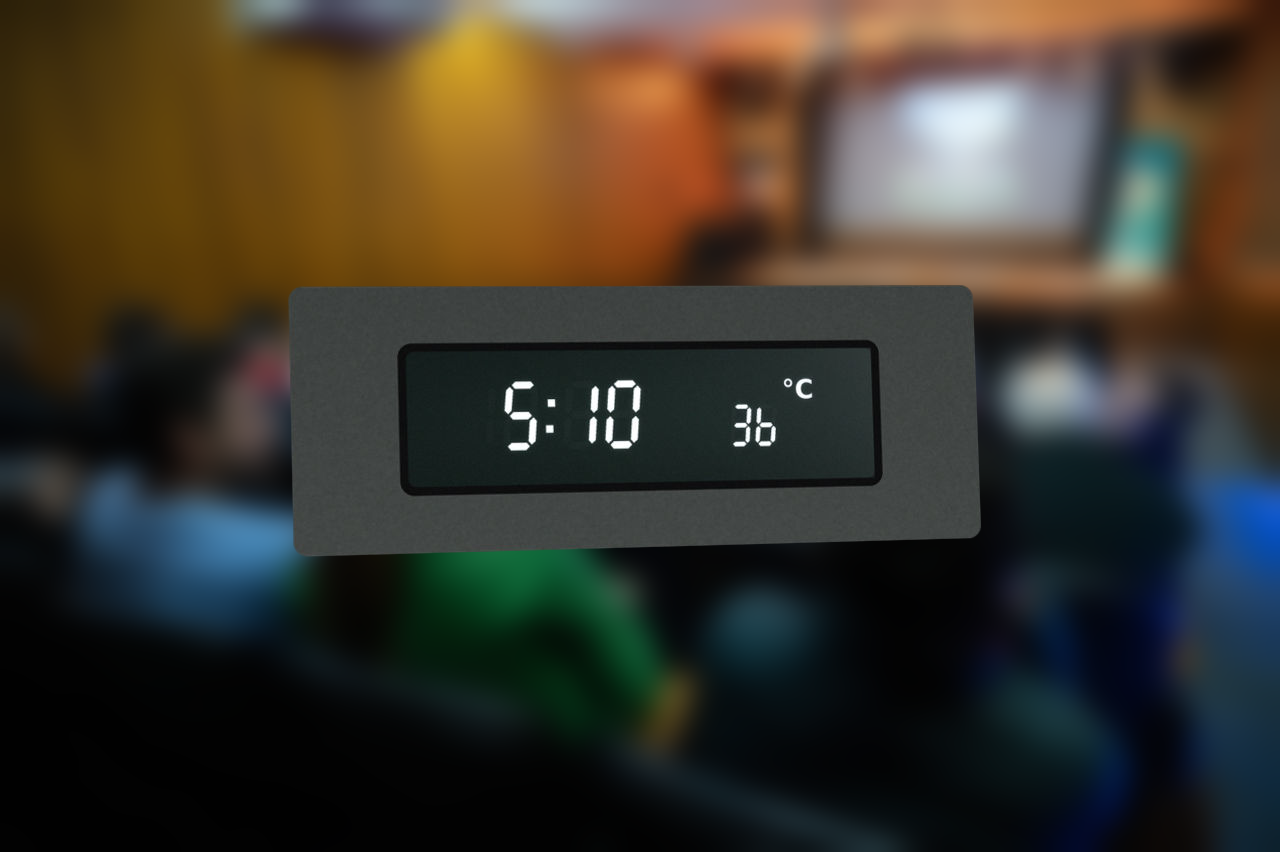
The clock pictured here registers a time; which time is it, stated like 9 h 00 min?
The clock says 5 h 10 min
